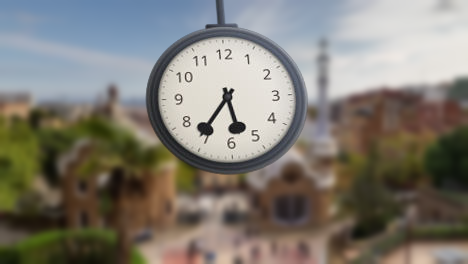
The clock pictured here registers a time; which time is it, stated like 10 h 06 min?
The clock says 5 h 36 min
